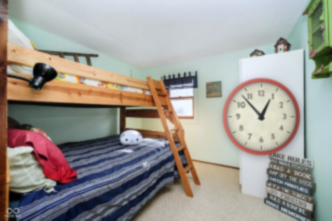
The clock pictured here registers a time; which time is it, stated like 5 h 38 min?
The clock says 12 h 53 min
